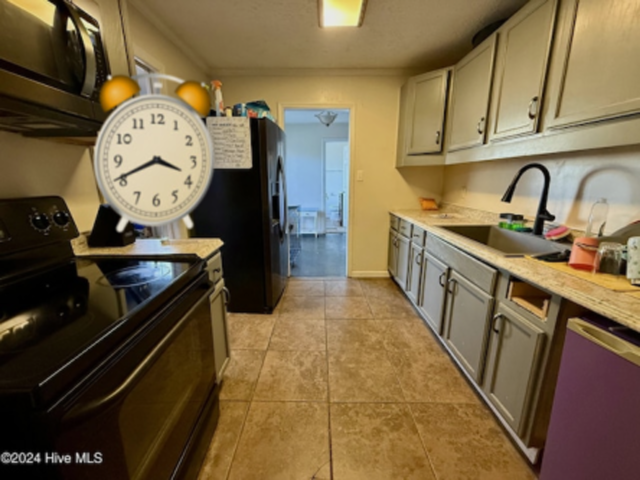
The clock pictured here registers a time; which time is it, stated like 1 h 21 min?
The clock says 3 h 41 min
